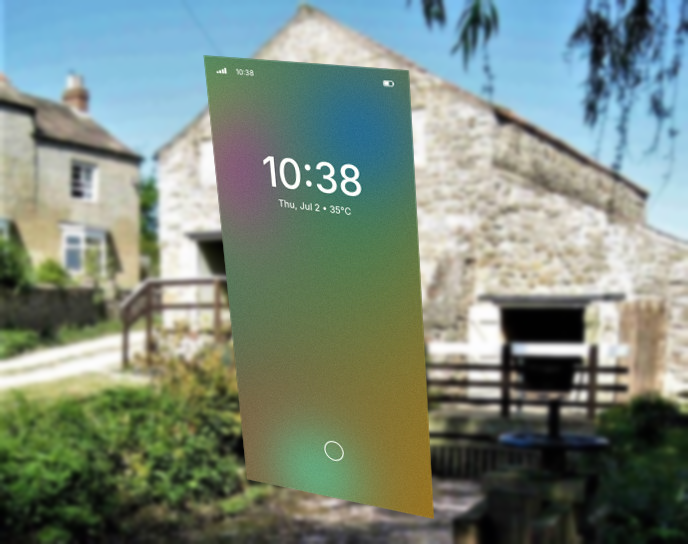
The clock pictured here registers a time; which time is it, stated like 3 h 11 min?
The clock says 10 h 38 min
